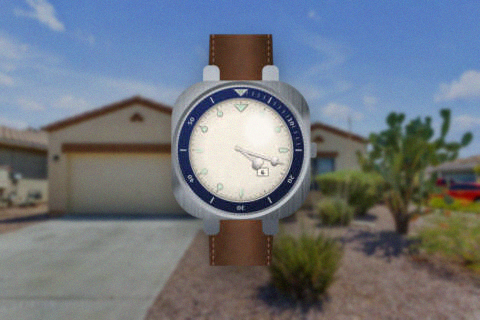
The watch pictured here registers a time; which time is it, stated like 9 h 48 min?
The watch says 4 h 18 min
